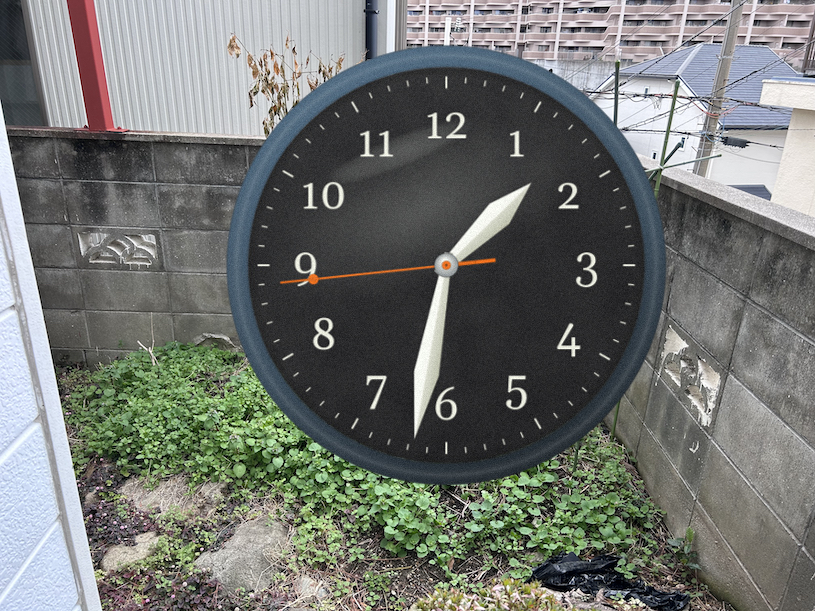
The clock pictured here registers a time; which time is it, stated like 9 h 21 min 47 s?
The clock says 1 h 31 min 44 s
